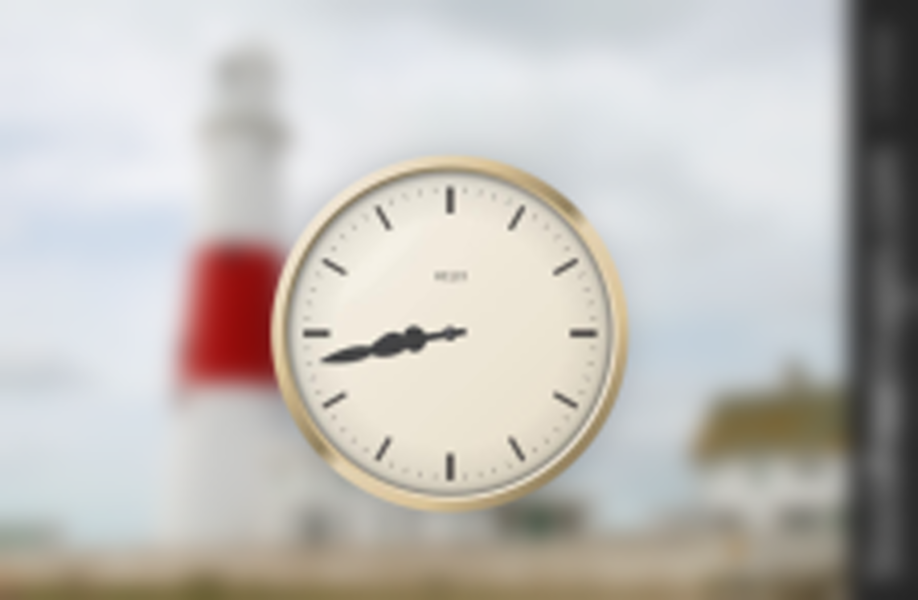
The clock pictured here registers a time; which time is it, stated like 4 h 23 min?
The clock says 8 h 43 min
